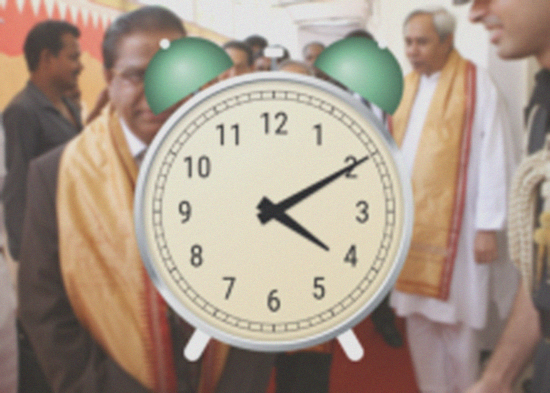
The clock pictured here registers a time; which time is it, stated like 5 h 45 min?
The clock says 4 h 10 min
